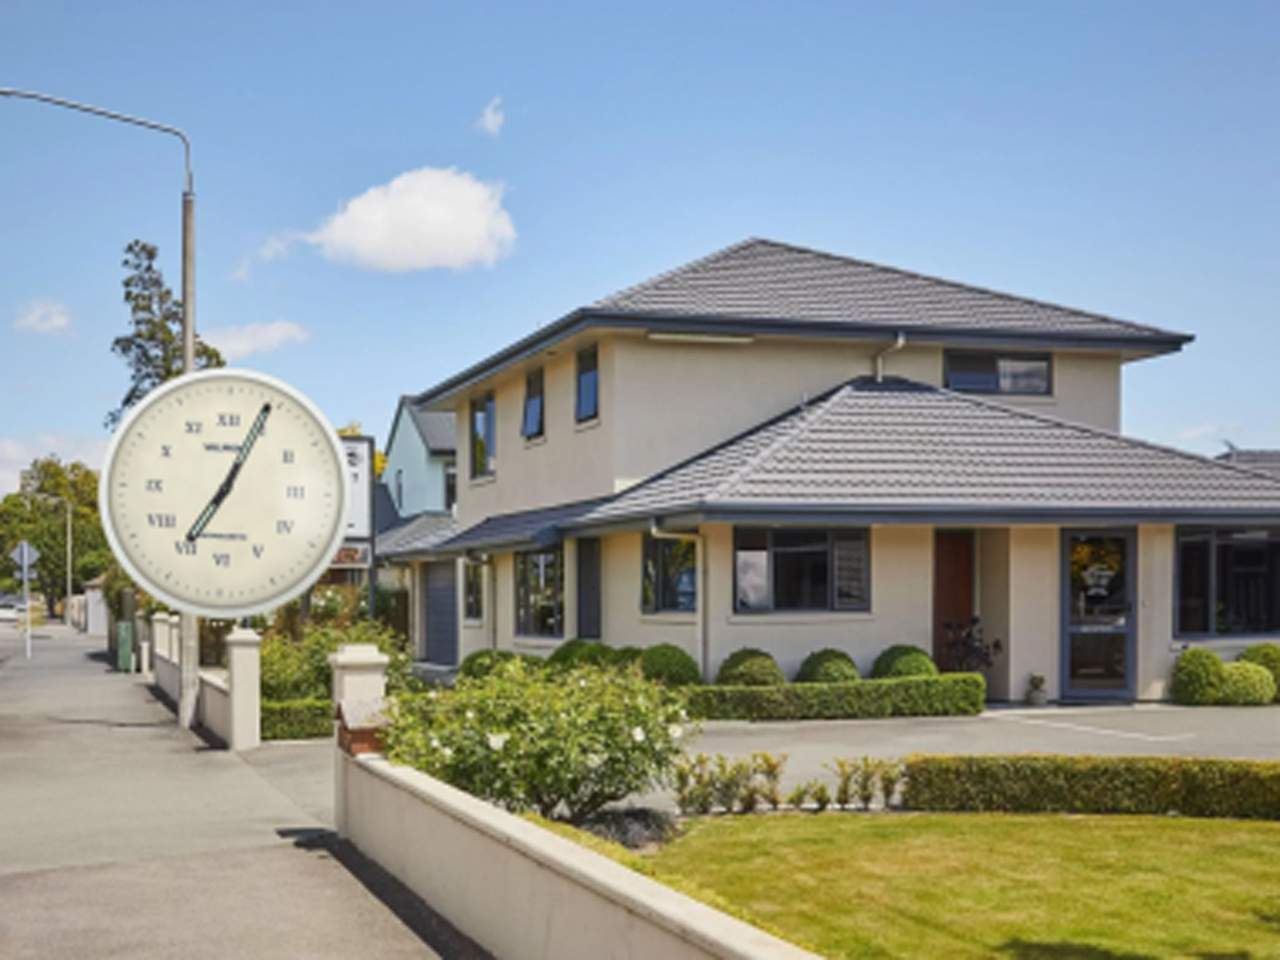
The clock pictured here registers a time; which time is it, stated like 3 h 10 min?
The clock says 7 h 04 min
